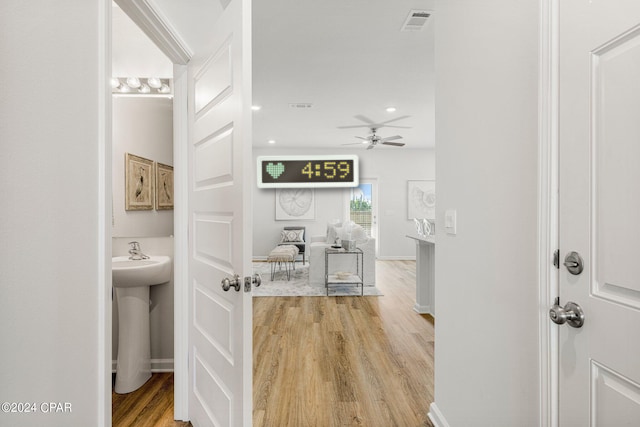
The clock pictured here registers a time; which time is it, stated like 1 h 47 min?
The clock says 4 h 59 min
